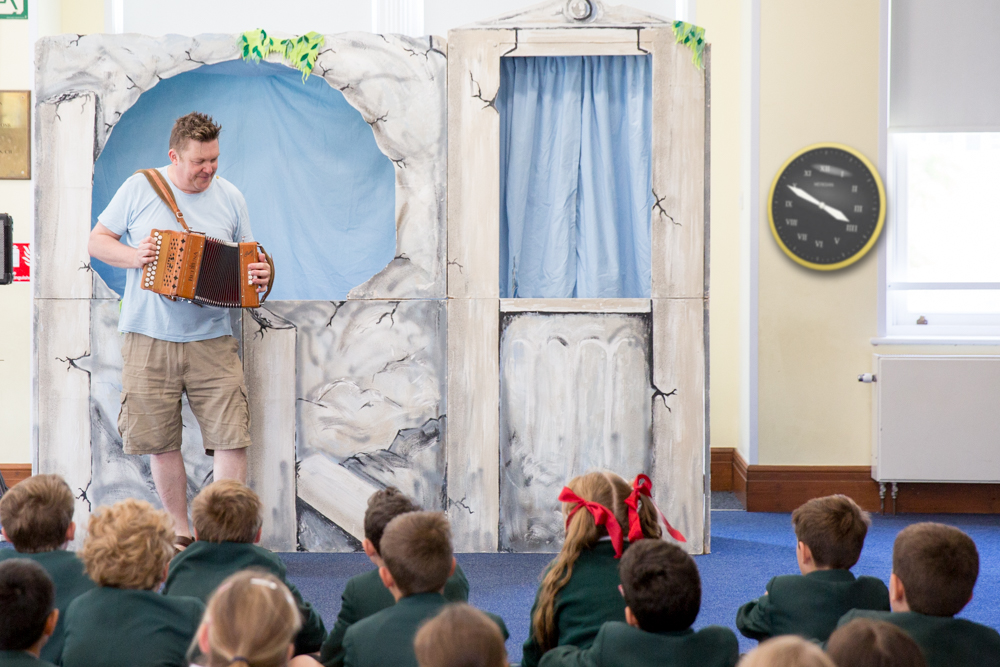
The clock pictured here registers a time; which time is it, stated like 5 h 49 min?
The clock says 3 h 49 min
